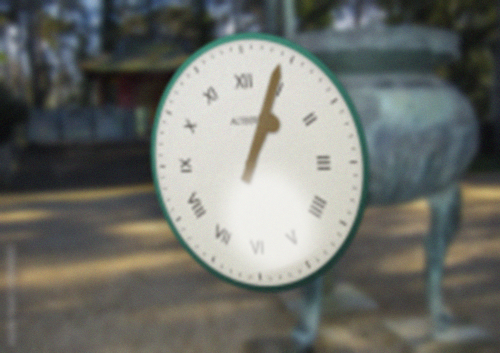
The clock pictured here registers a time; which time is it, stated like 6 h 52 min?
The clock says 1 h 04 min
